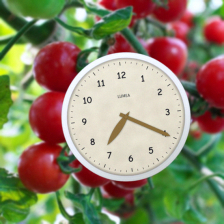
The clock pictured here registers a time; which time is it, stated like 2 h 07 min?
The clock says 7 h 20 min
